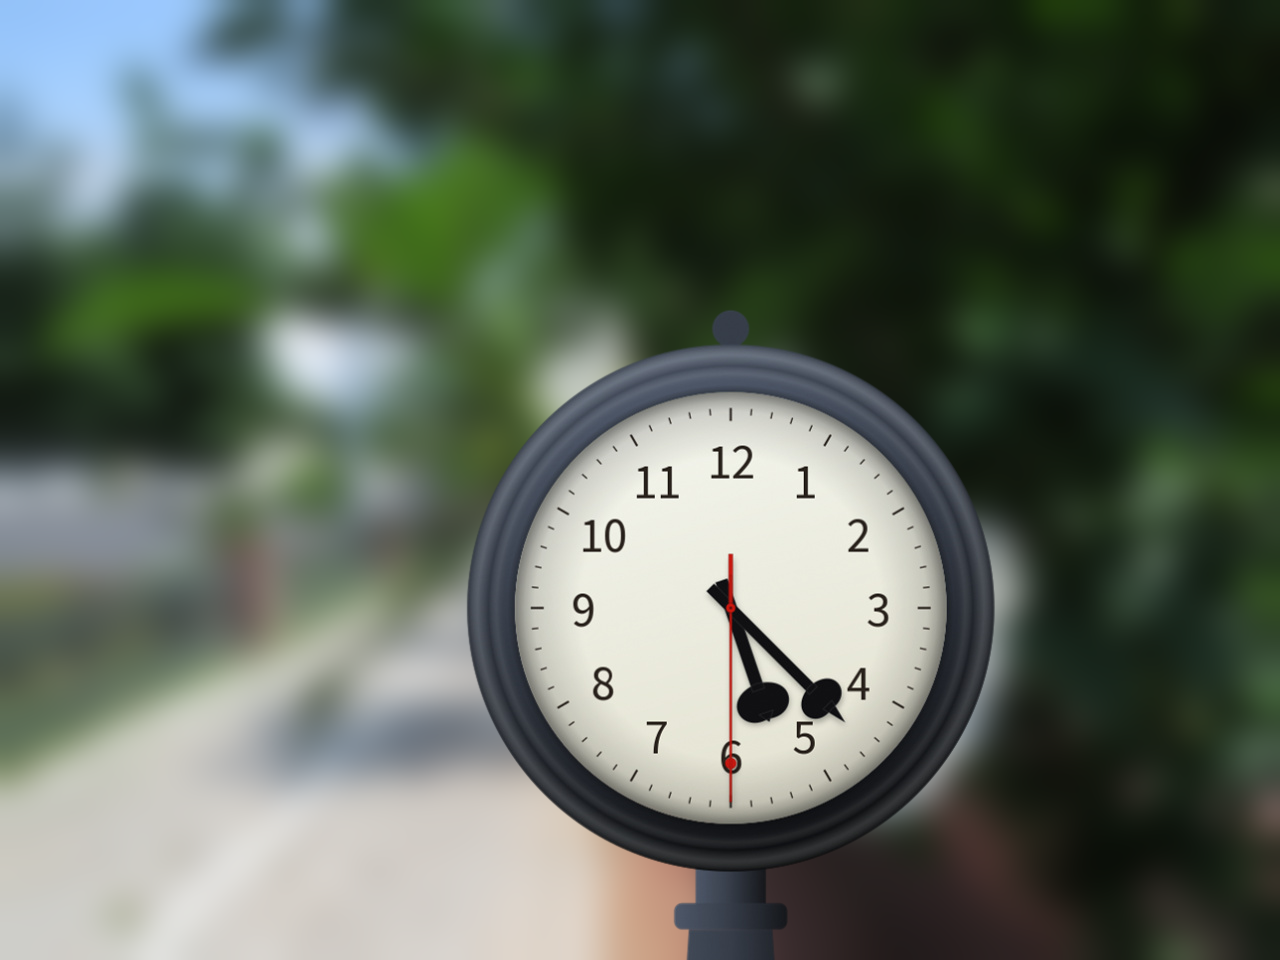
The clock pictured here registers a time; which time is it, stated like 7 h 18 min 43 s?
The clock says 5 h 22 min 30 s
